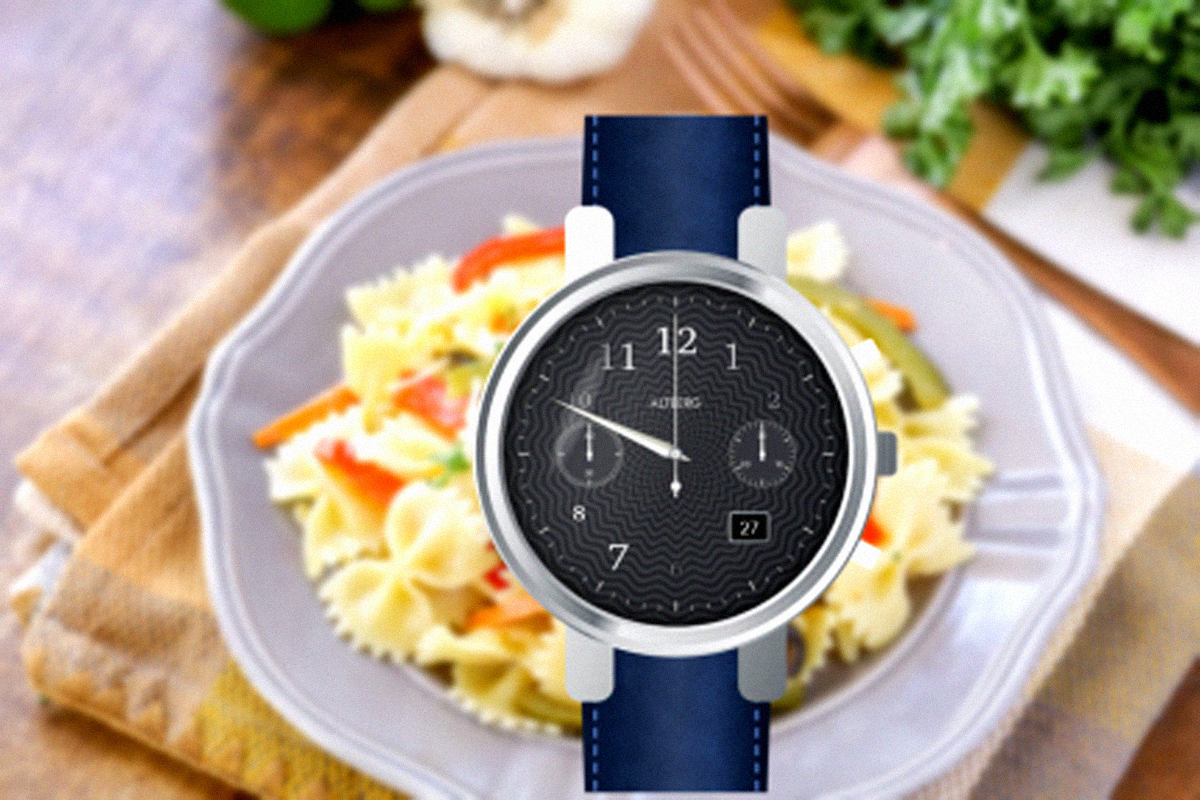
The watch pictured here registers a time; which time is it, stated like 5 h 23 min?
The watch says 9 h 49 min
